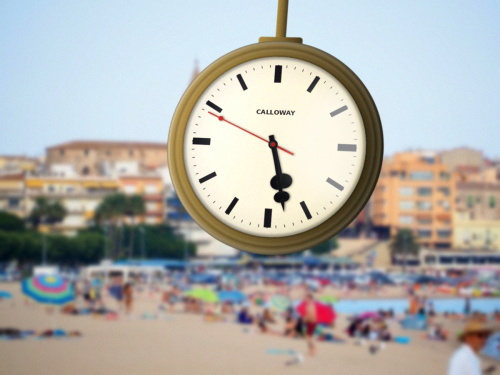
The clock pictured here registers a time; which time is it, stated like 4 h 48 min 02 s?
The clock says 5 h 27 min 49 s
